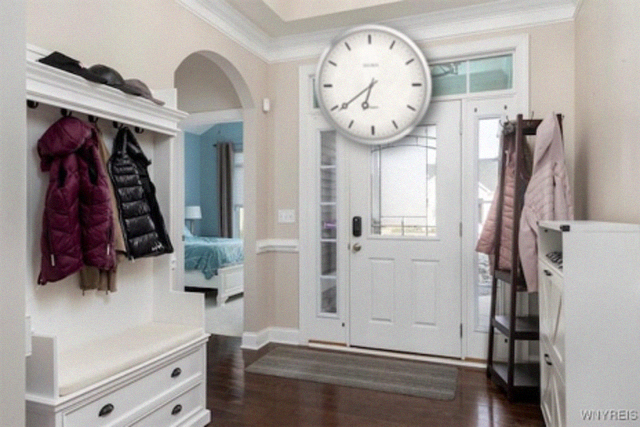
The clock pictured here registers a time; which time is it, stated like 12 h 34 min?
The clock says 6 h 39 min
